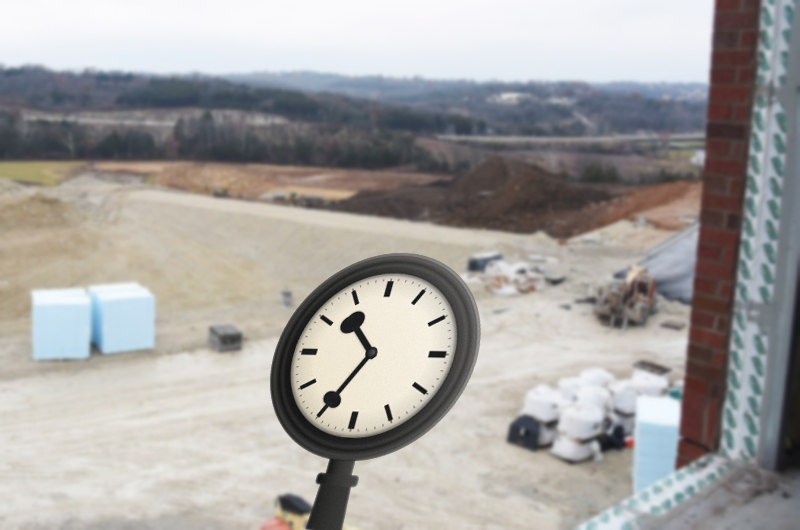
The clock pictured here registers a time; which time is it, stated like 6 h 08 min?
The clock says 10 h 35 min
